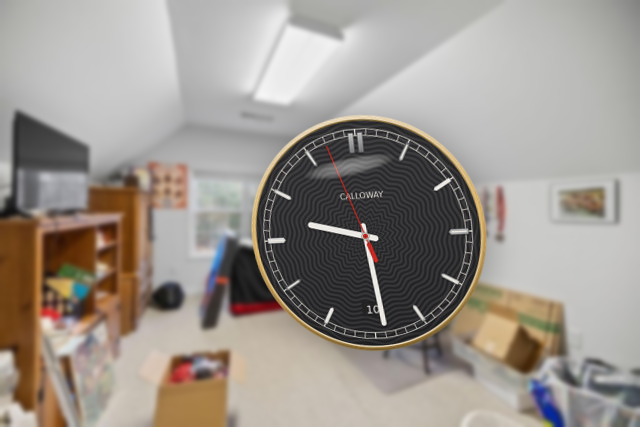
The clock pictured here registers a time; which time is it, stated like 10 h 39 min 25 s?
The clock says 9 h 28 min 57 s
